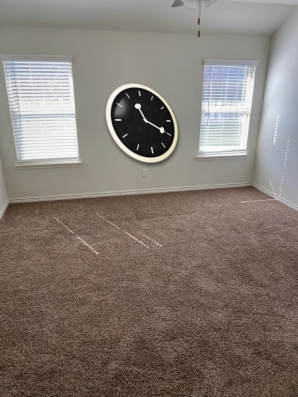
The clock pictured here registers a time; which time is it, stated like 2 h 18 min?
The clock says 11 h 20 min
